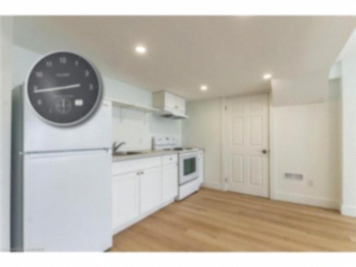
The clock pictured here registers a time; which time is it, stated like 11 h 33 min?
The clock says 2 h 44 min
